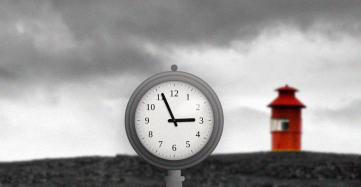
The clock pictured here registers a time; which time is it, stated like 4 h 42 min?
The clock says 2 h 56 min
